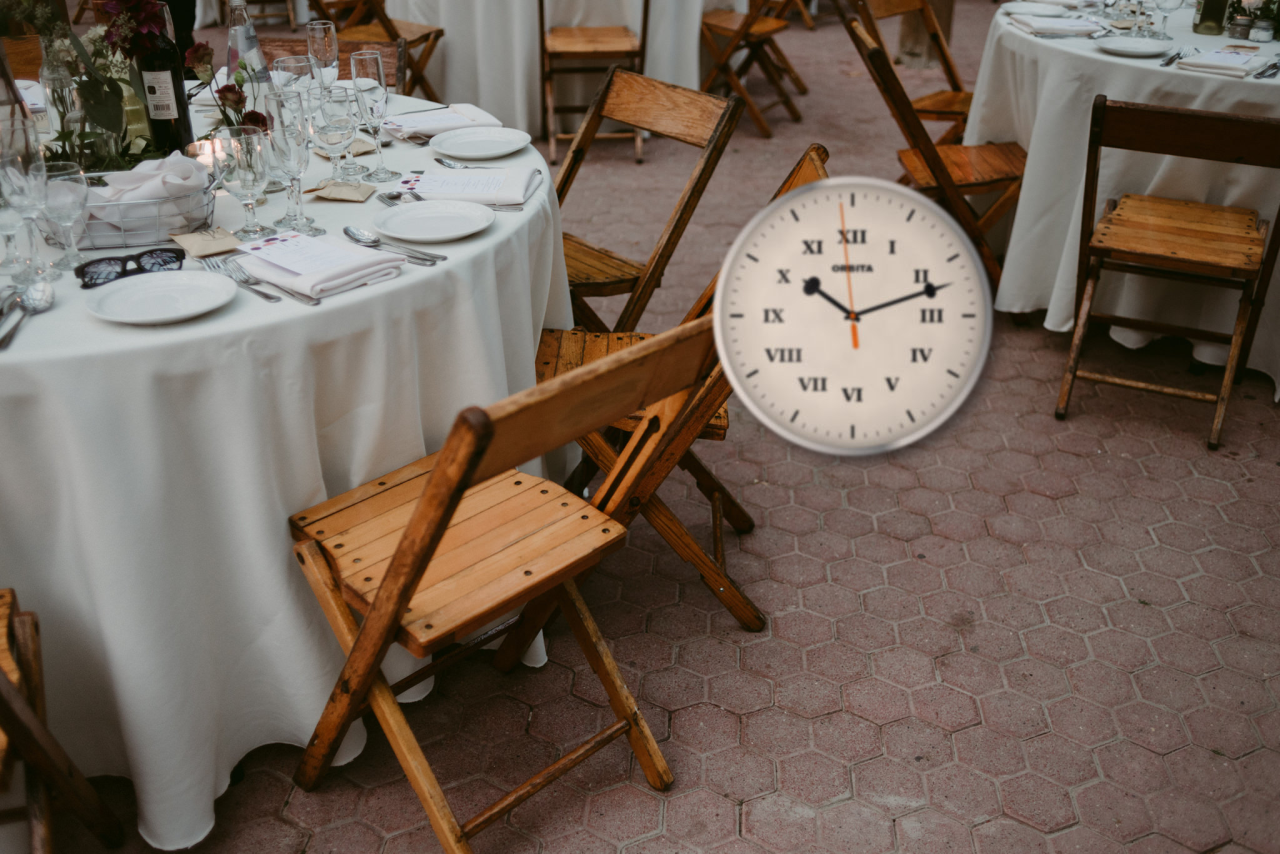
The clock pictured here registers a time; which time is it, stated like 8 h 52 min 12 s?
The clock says 10 h 11 min 59 s
